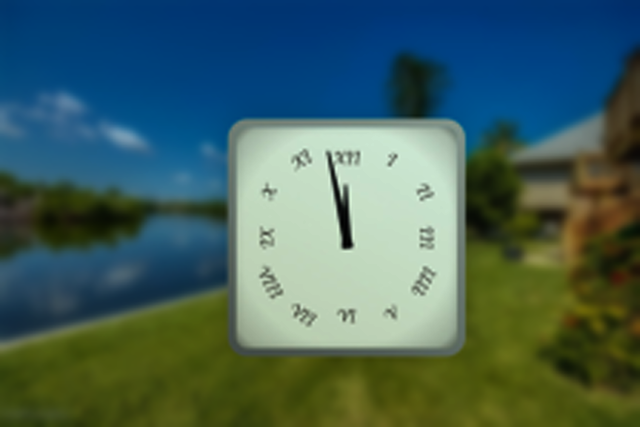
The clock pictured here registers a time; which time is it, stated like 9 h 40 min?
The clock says 11 h 58 min
